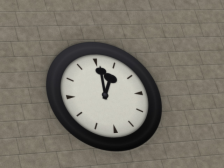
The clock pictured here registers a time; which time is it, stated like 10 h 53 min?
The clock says 1 h 01 min
